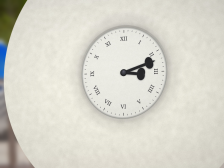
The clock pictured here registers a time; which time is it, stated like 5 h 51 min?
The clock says 3 h 12 min
